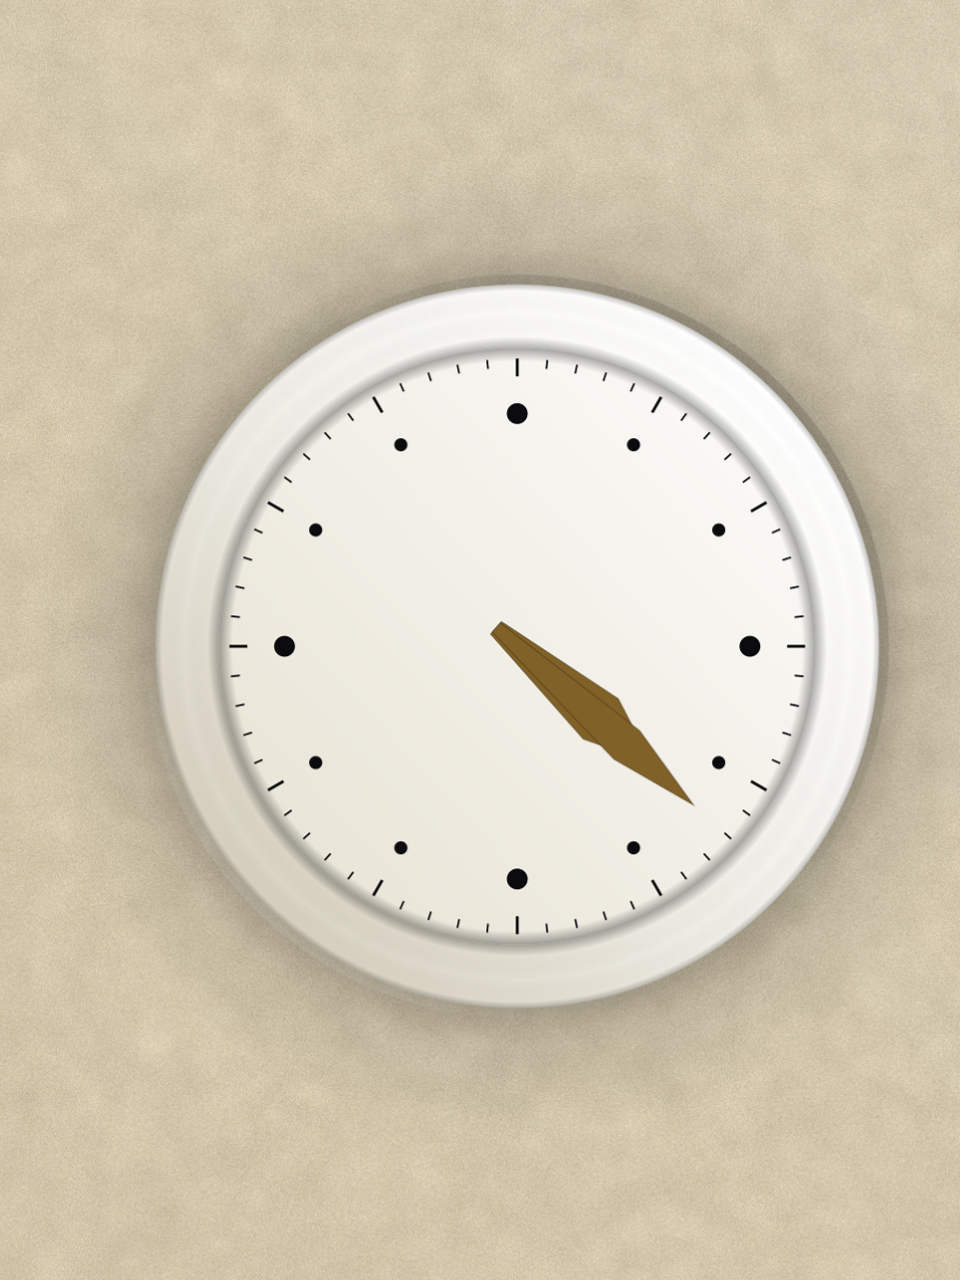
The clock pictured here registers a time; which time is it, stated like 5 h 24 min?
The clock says 4 h 22 min
